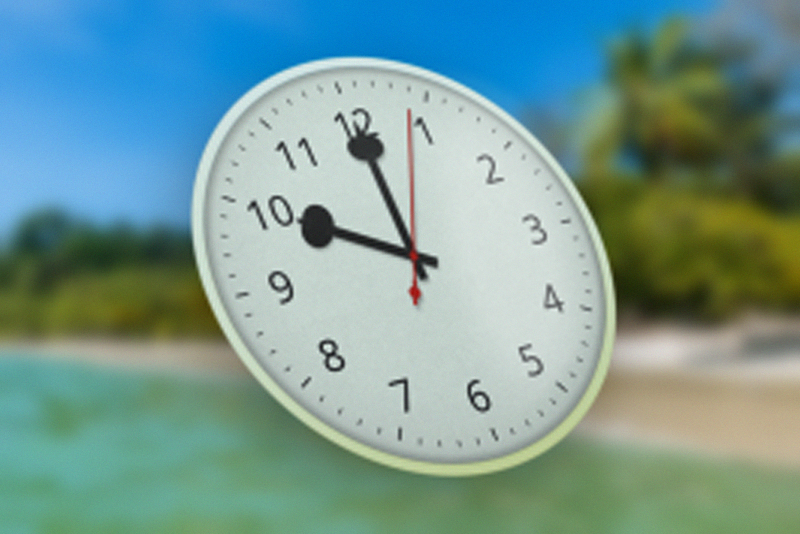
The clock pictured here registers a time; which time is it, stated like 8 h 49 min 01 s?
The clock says 10 h 00 min 04 s
